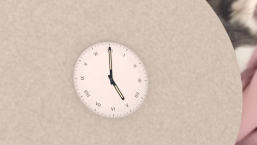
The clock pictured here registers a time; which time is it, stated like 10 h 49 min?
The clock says 5 h 00 min
